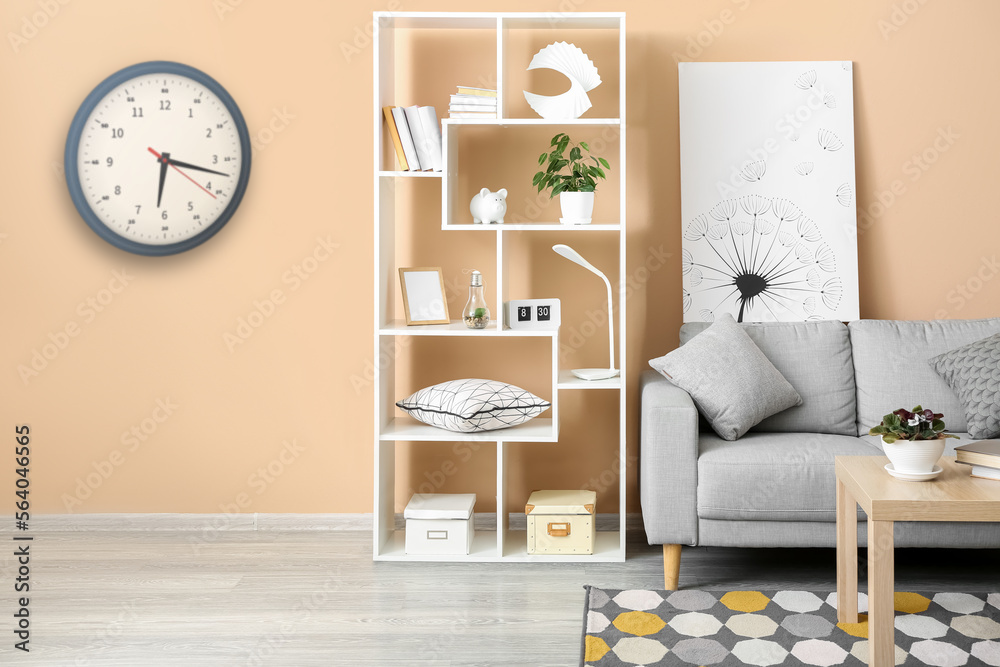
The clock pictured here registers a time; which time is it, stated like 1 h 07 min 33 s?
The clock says 6 h 17 min 21 s
